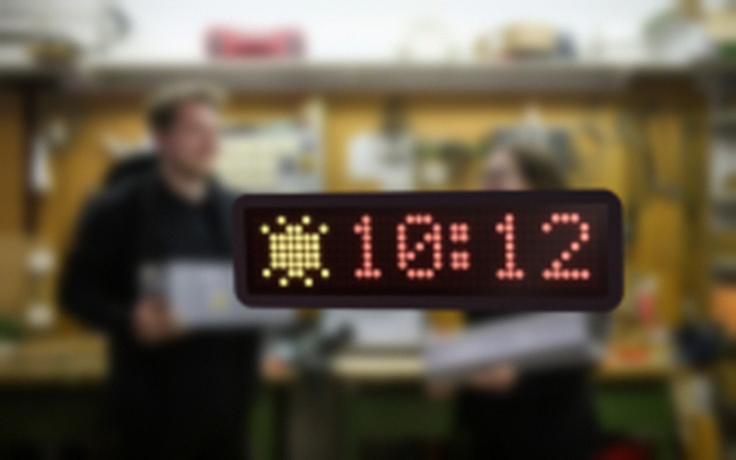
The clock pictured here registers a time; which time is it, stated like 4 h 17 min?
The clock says 10 h 12 min
